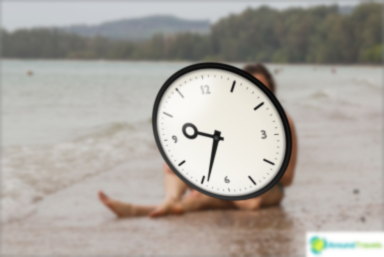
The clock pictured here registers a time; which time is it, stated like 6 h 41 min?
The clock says 9 h 34 min
